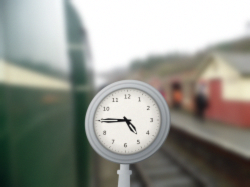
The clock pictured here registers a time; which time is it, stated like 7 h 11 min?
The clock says 4 h 45 min
